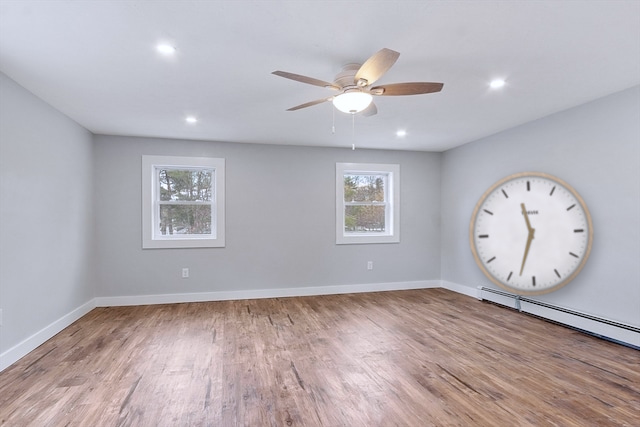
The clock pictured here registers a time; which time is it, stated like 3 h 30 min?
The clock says 11 h 33 min
